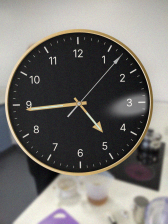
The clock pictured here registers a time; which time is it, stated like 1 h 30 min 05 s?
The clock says 4 h 44 min 07 s
